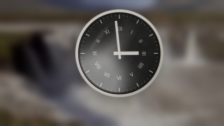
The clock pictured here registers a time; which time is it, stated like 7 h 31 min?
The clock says 2 h 59 min
